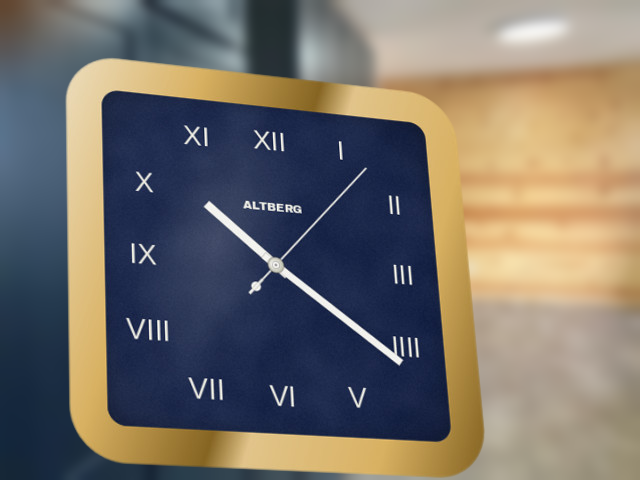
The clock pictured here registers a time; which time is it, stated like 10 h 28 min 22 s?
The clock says 10 h 21 min 07 s
